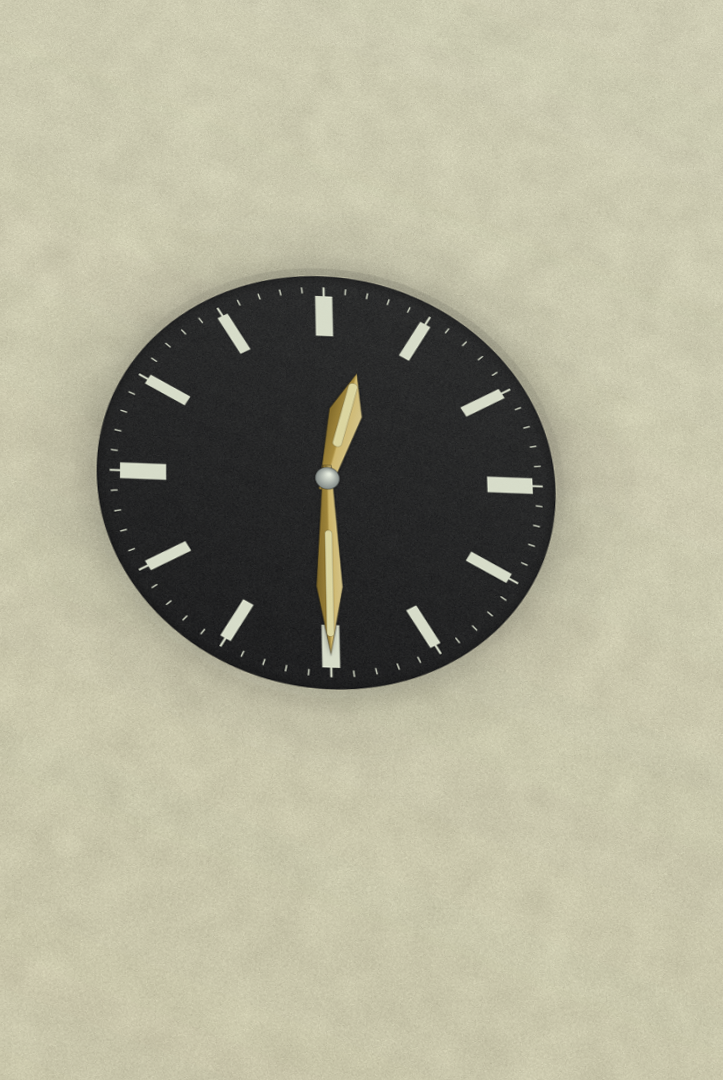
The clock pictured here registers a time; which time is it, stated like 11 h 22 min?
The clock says 12 h 30 min
